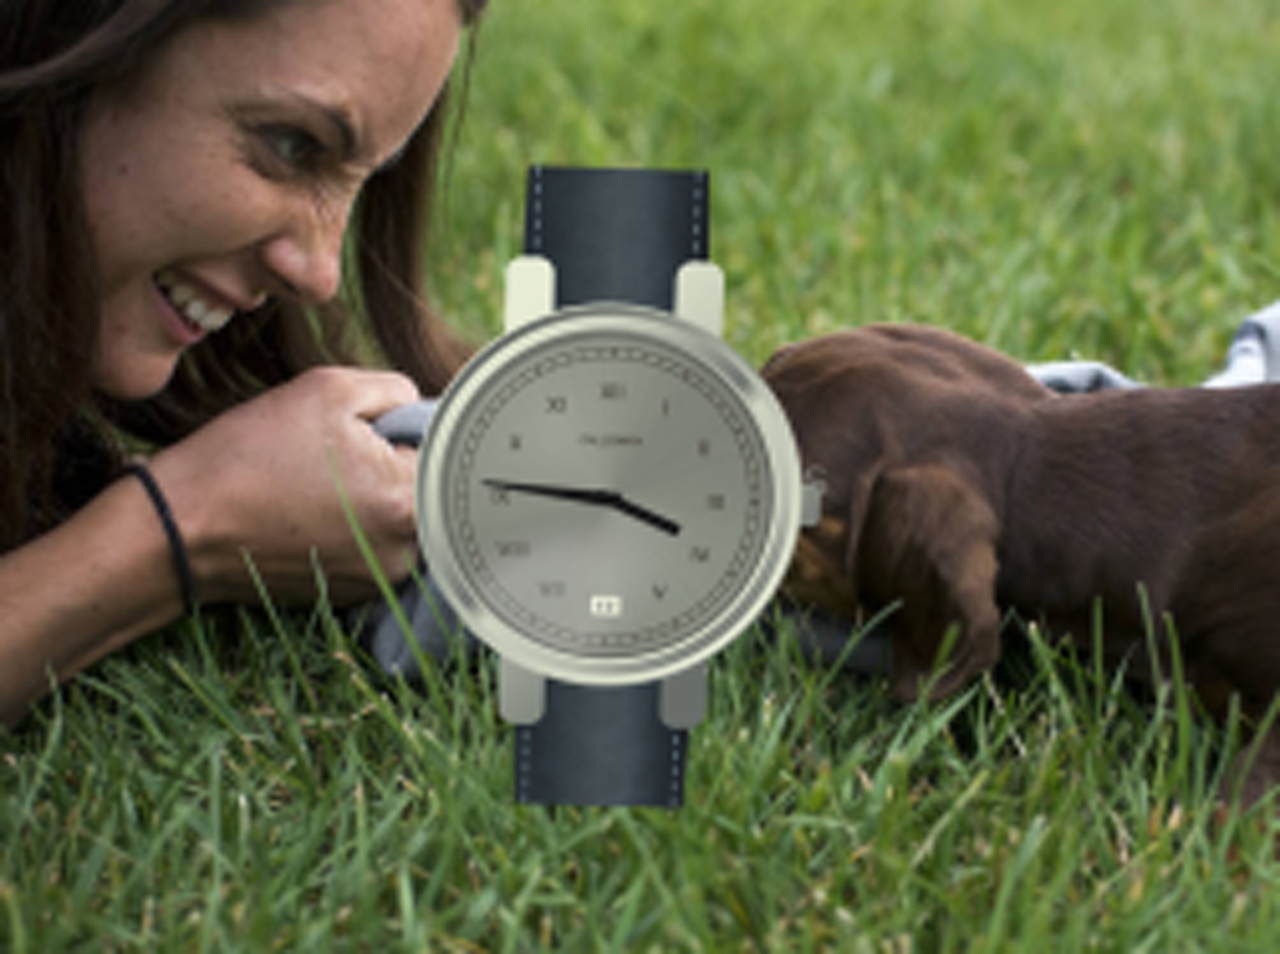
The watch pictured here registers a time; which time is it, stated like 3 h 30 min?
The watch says 3 h 46 min
